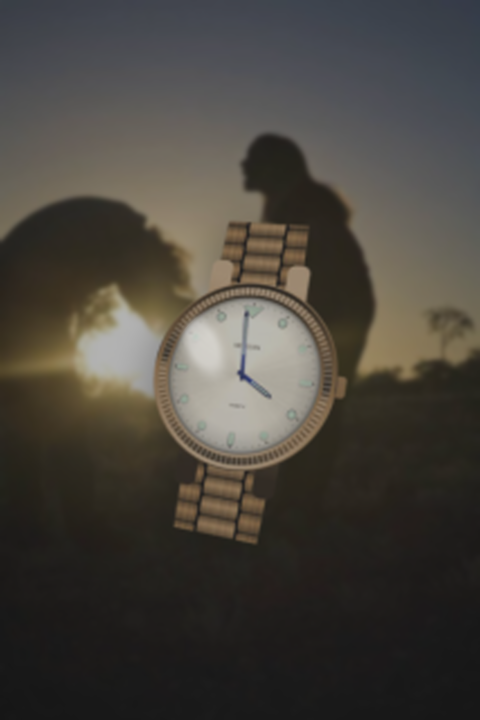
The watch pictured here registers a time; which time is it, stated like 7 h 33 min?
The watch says 3 h 59 min
